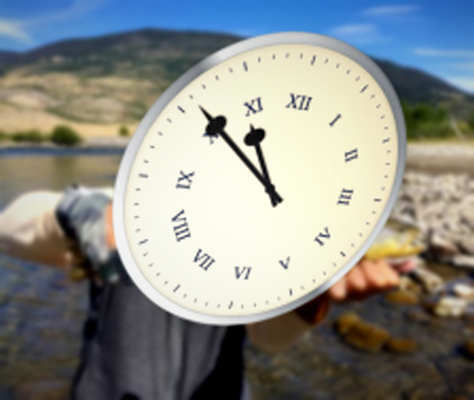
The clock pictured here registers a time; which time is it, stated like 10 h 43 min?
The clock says 10 h 51 min
